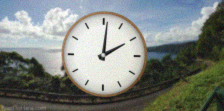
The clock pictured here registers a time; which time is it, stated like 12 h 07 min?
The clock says 2 h 01 min
